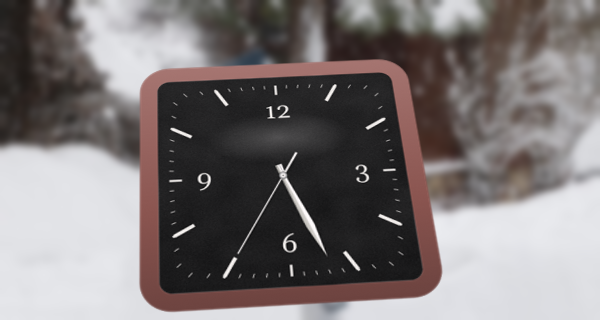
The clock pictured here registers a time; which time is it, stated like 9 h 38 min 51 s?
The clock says 5 h 26 min 35 s
